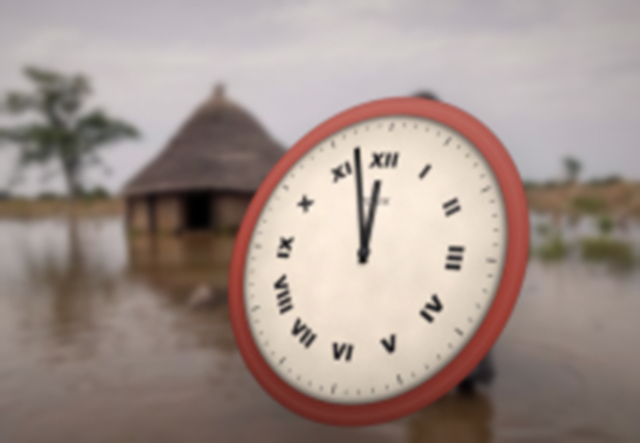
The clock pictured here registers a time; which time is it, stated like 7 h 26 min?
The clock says 11 h 57 min
